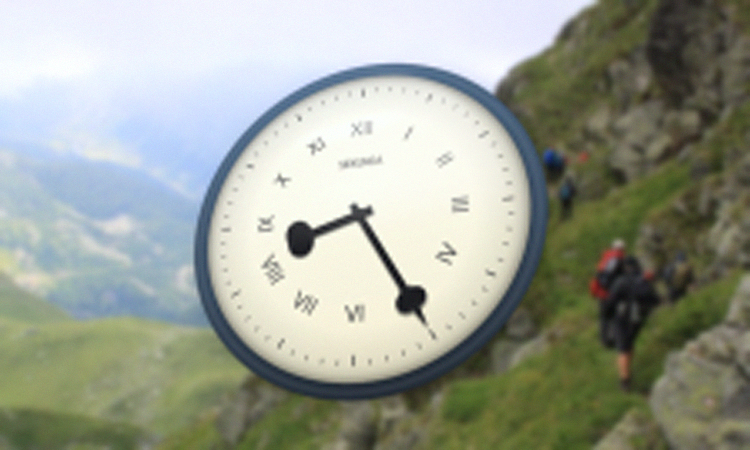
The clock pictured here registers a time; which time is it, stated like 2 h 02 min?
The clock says 8 h 25 min
